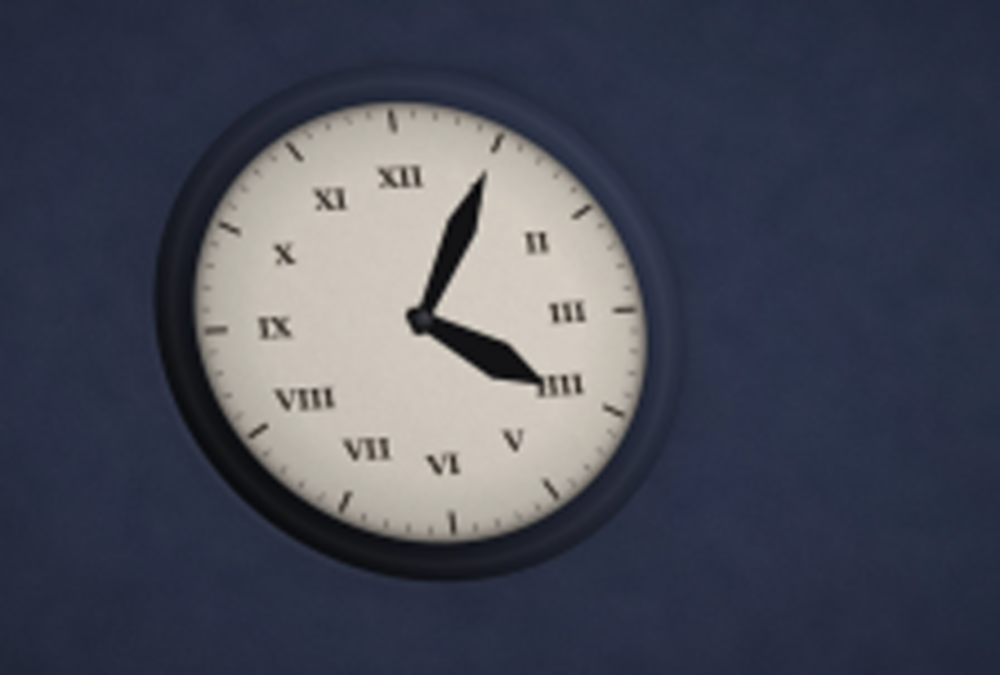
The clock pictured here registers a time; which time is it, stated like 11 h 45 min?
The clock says 4 h 05 min
